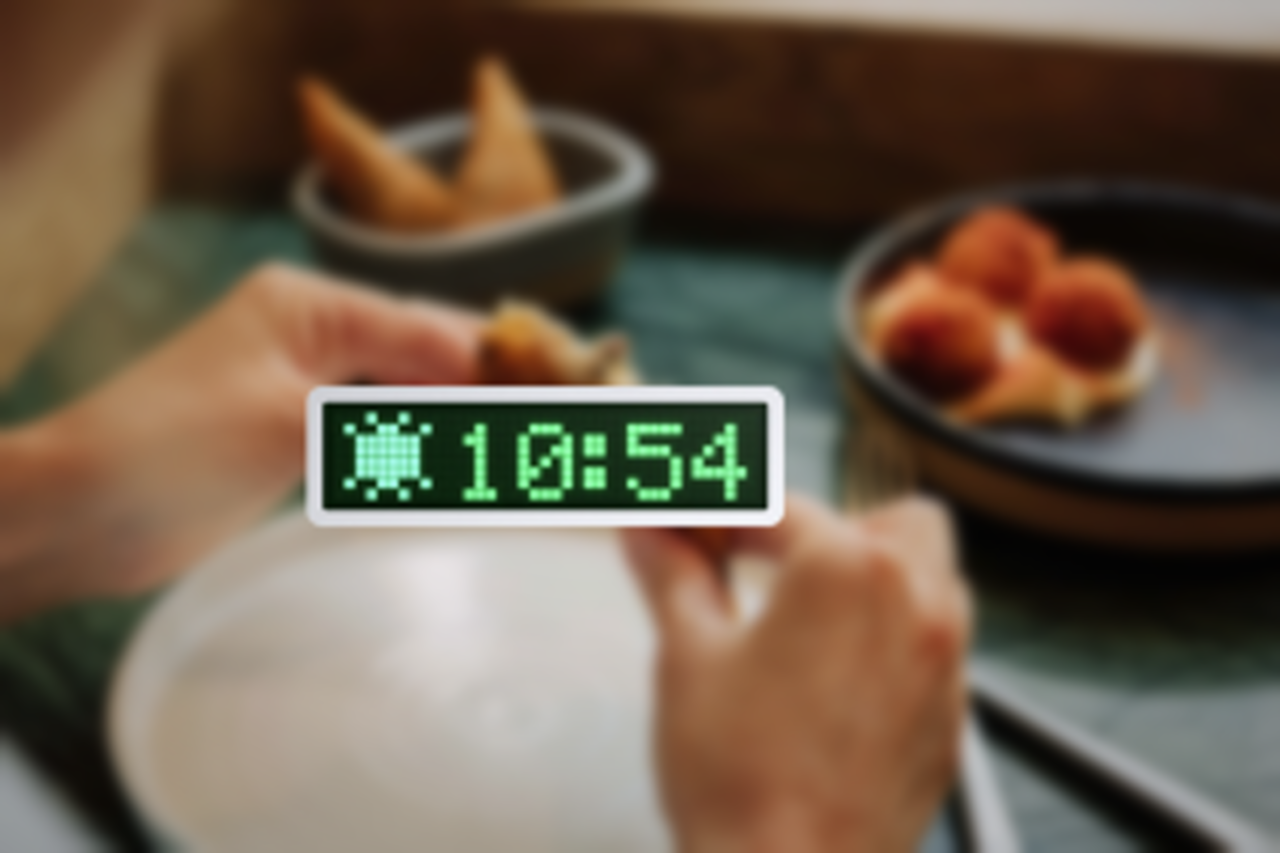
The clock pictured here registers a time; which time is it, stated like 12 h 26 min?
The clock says 10 h 54 min
